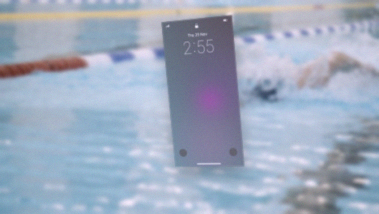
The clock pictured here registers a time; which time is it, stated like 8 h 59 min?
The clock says 2 h 55 min
